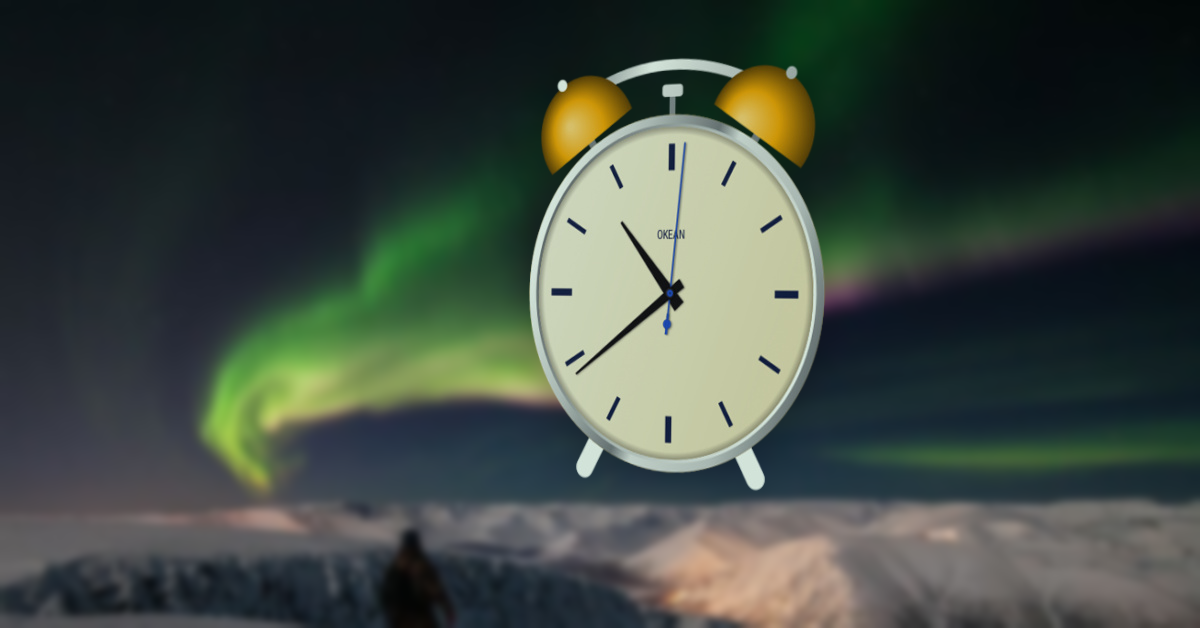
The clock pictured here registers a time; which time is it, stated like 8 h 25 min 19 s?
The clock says 10 h 39 min 01 s
